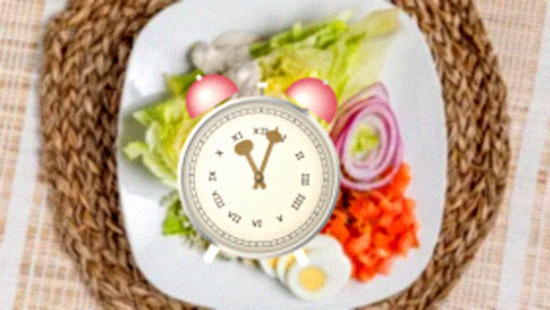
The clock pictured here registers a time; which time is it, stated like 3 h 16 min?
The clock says 11 h 03 min
